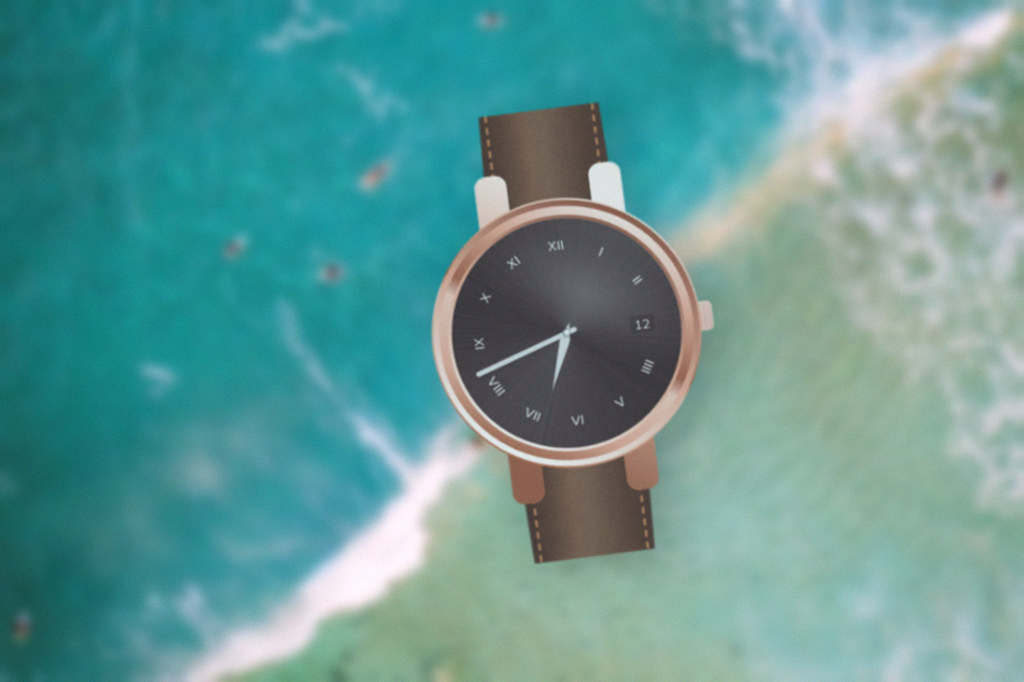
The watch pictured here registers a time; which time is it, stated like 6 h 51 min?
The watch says 6 h 42 min
